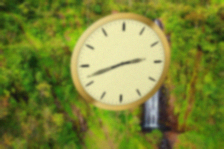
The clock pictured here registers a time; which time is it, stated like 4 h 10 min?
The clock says 2 h 42 min
